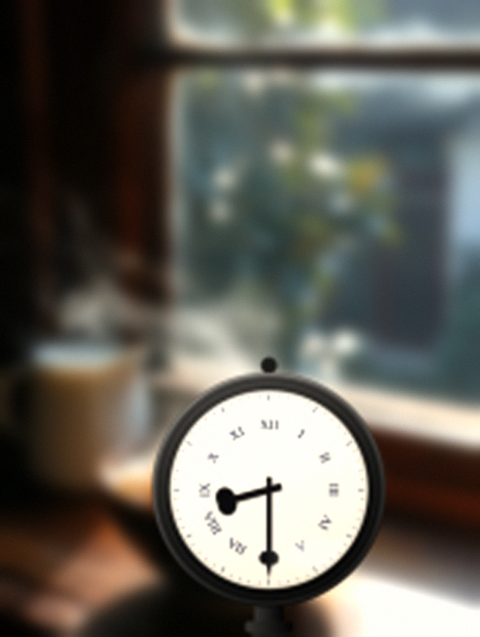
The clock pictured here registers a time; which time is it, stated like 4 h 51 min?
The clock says 8 h 30 min
